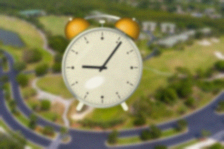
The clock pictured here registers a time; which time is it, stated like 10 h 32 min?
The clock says 9 h 06 min
